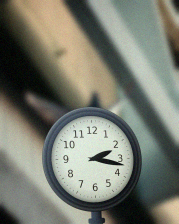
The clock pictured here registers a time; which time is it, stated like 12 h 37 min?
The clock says 2 h 17 min
